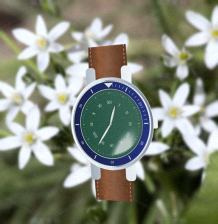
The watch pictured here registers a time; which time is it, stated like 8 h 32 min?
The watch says 12 h 36 min
